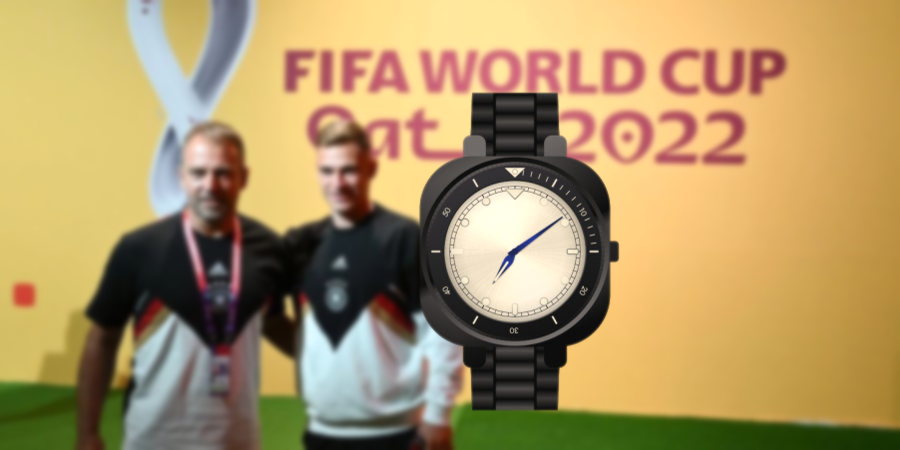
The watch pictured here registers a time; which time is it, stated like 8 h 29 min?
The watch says 7 h 09 min
